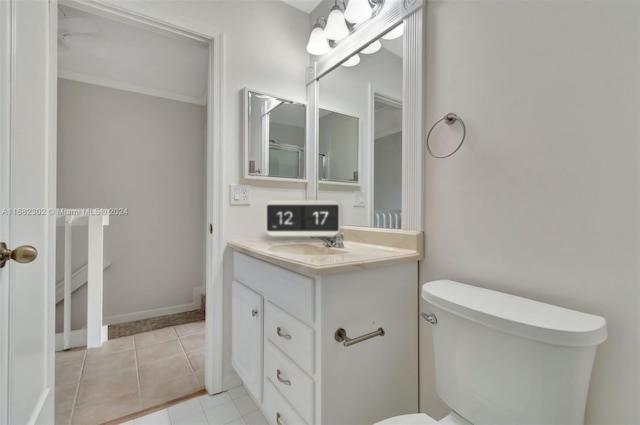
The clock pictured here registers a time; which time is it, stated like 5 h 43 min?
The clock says 12 h 17 min
